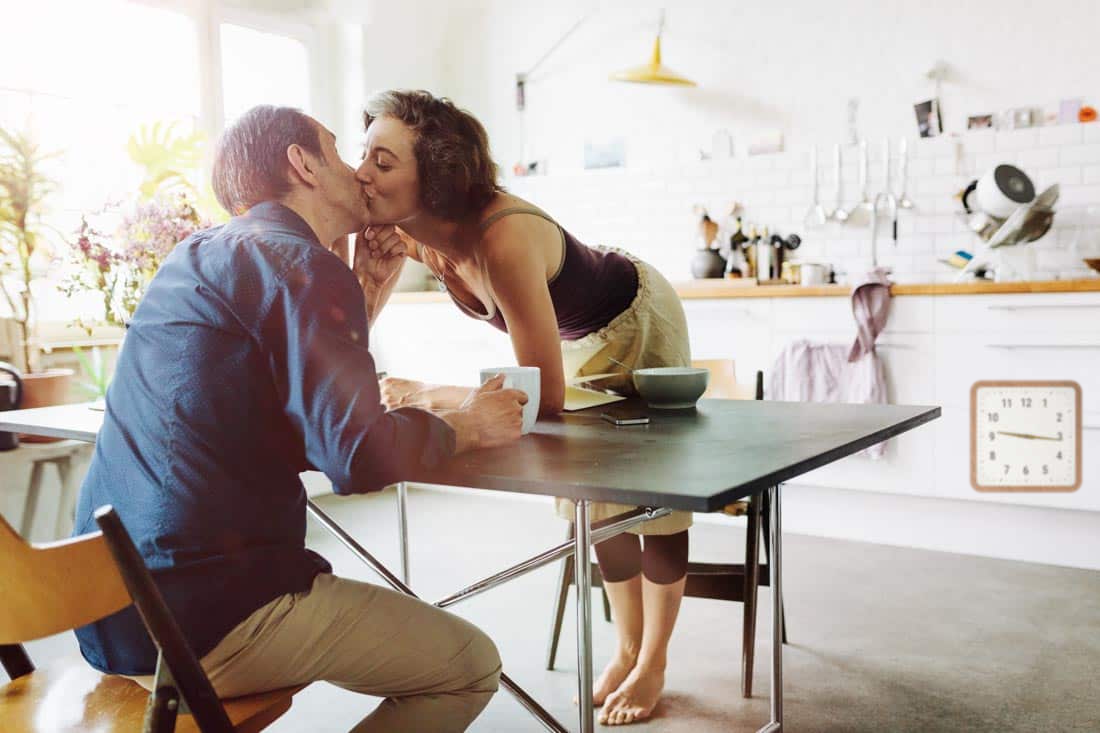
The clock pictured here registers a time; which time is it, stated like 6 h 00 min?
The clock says 9 h 16 min
